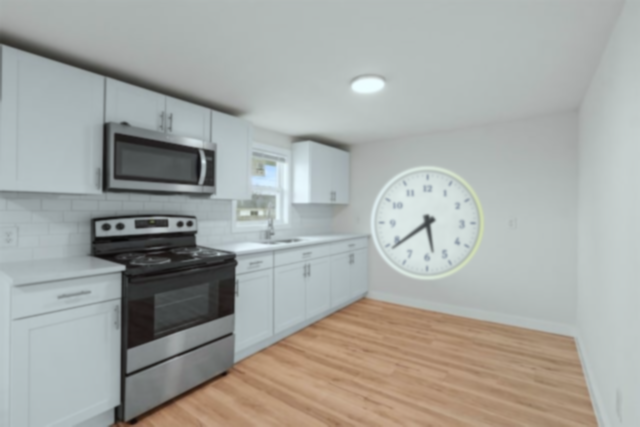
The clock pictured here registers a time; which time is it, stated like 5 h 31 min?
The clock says 5 h 39 min
